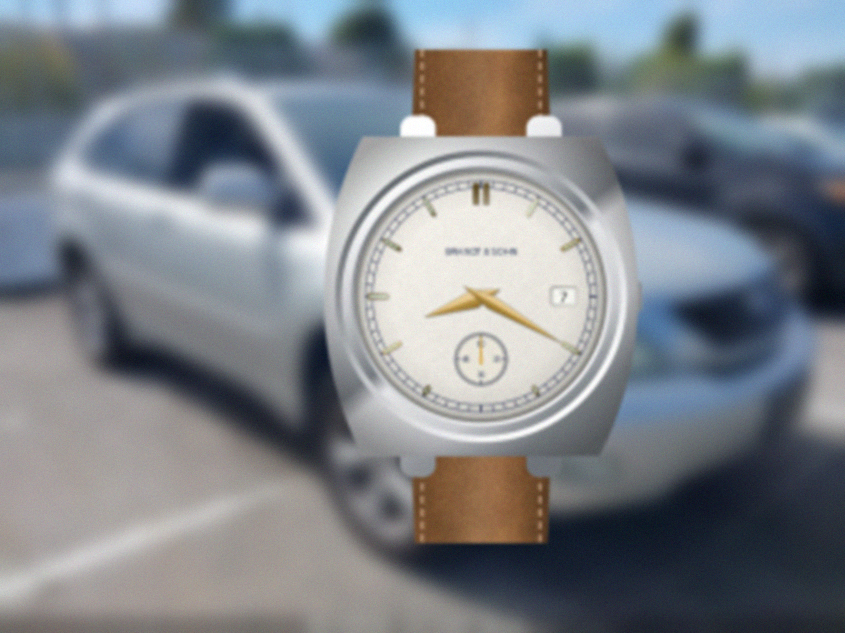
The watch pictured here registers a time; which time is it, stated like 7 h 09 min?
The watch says 8 h 20 min
